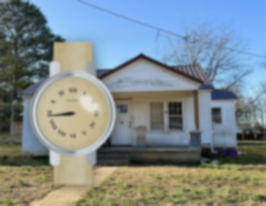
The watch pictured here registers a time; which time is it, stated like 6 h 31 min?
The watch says 8 h 44 min
